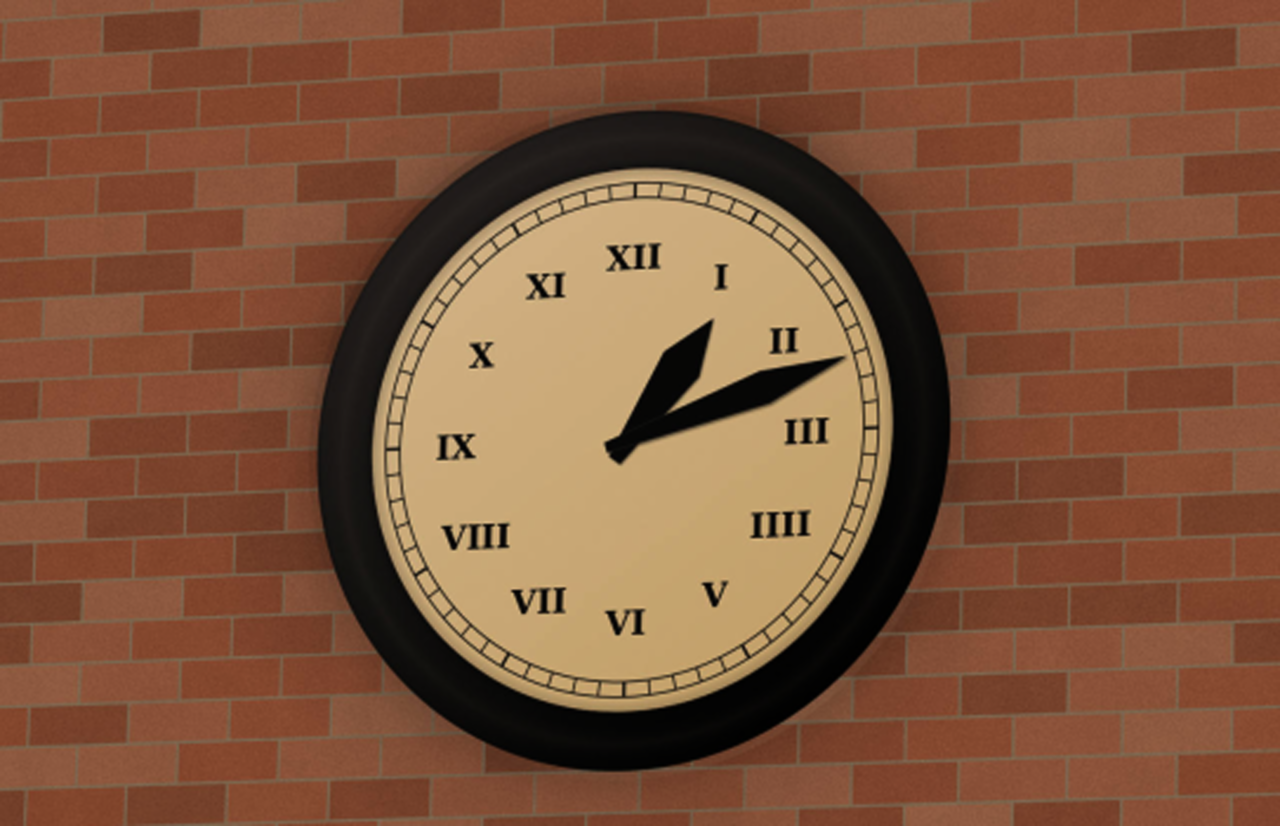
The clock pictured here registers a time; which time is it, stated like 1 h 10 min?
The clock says 1 h 12 min
